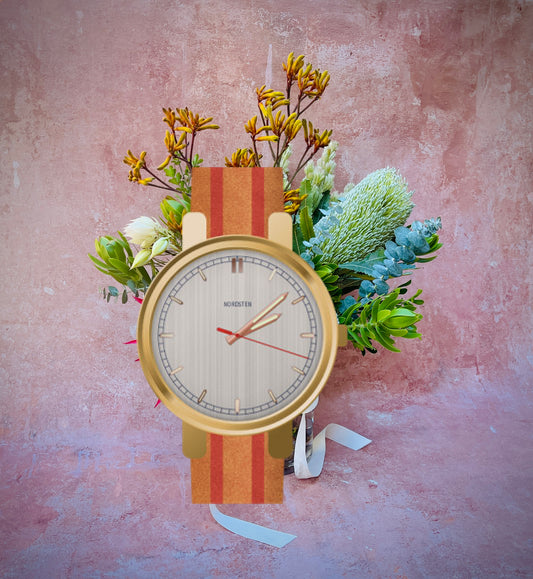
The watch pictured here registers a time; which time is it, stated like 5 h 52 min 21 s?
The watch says 2 h 08 min 18 s
